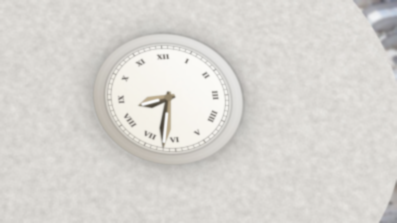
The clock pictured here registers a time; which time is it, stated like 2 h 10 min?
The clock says 8 h 32 min
